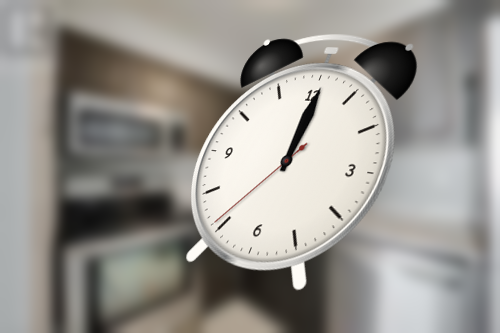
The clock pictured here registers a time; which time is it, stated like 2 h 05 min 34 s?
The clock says 12 h 00 min 36 s
